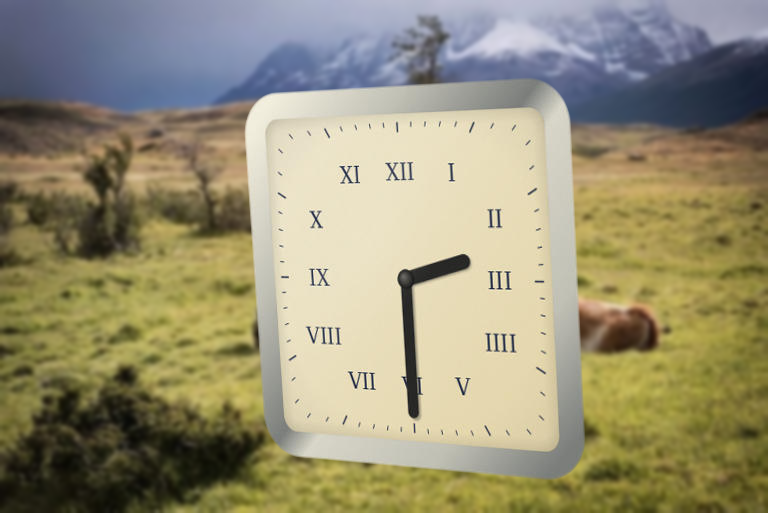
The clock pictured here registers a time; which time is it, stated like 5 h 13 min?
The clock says 2 h 30 min
